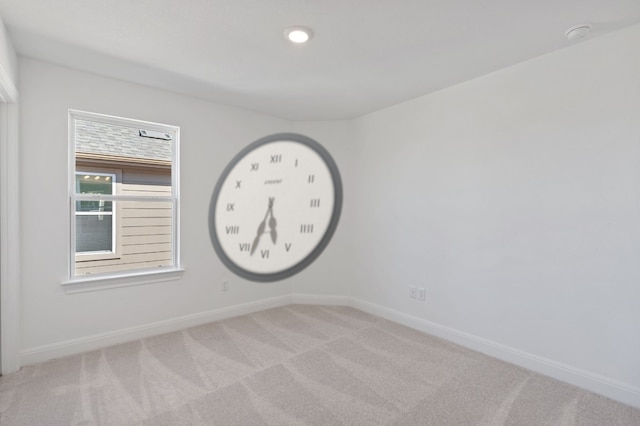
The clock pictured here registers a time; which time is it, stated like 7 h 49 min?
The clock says 5 h 33 min
